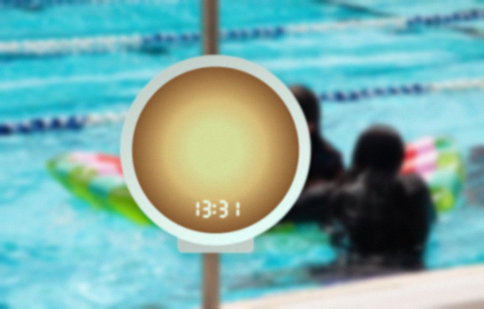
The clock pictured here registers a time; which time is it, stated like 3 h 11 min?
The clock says 13 h 31 min
